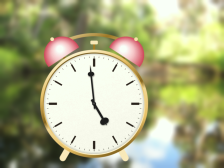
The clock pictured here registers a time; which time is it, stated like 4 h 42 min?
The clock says 4 h 59 min
